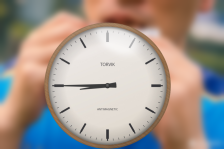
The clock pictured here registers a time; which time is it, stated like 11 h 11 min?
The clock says 8 h 45 min
